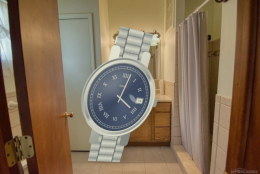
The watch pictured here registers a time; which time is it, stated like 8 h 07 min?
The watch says 4 h 02 min
